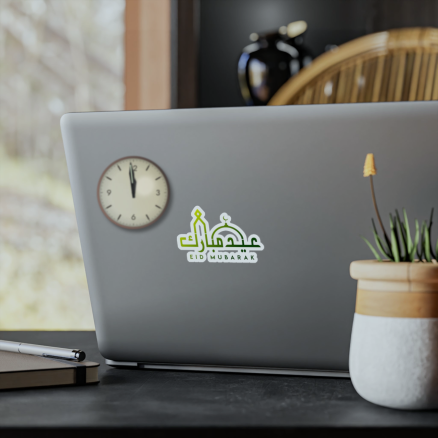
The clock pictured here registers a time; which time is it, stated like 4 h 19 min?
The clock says 11 h 59 min
